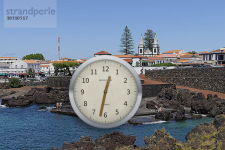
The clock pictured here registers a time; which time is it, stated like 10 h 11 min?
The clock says 12 h 32 min
